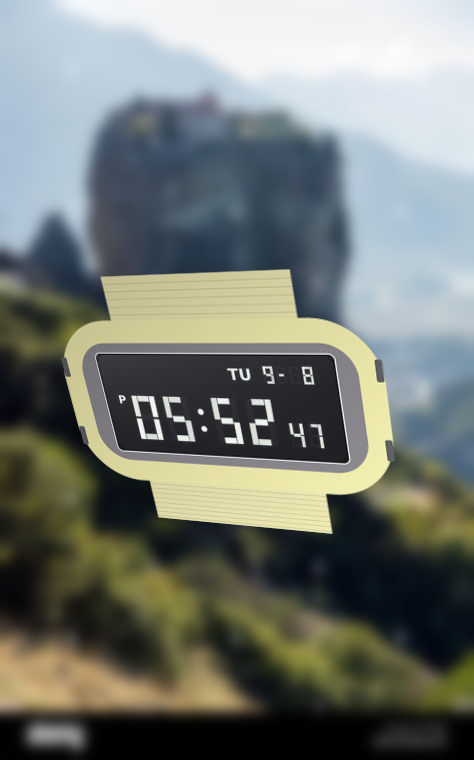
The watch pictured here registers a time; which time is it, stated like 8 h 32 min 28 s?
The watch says 5 h 52 min 47 s
